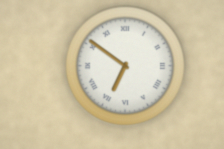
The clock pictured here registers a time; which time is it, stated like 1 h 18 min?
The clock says 6 h 51 min
